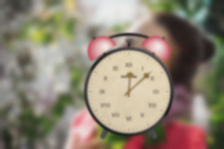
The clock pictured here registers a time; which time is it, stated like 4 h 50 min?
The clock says 12 h 08 min
